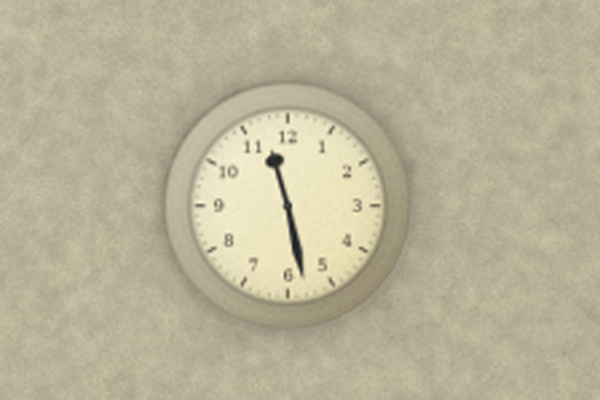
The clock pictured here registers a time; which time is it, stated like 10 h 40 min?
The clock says 11 h 28 min
